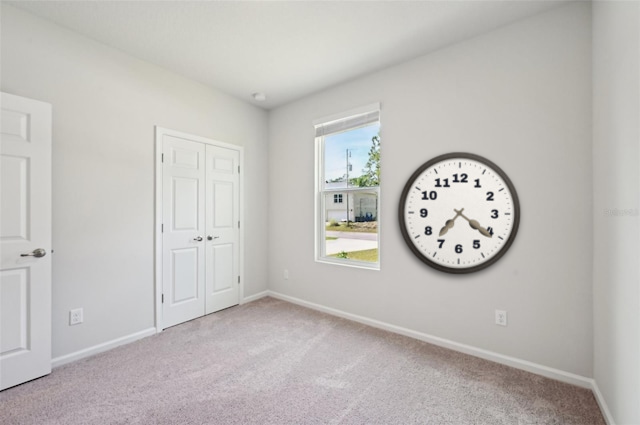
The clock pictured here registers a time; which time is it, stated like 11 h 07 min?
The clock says 7 h 21 min
